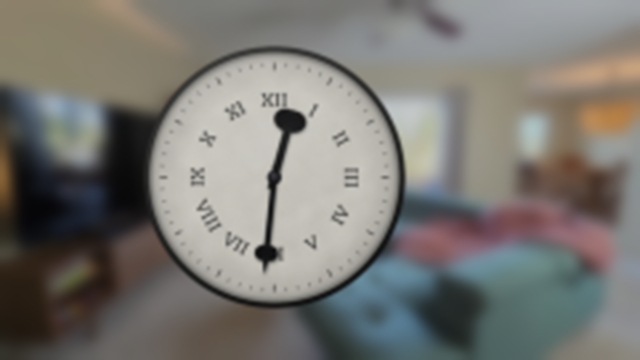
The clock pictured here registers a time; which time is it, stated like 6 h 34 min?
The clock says 12 h 31 min
